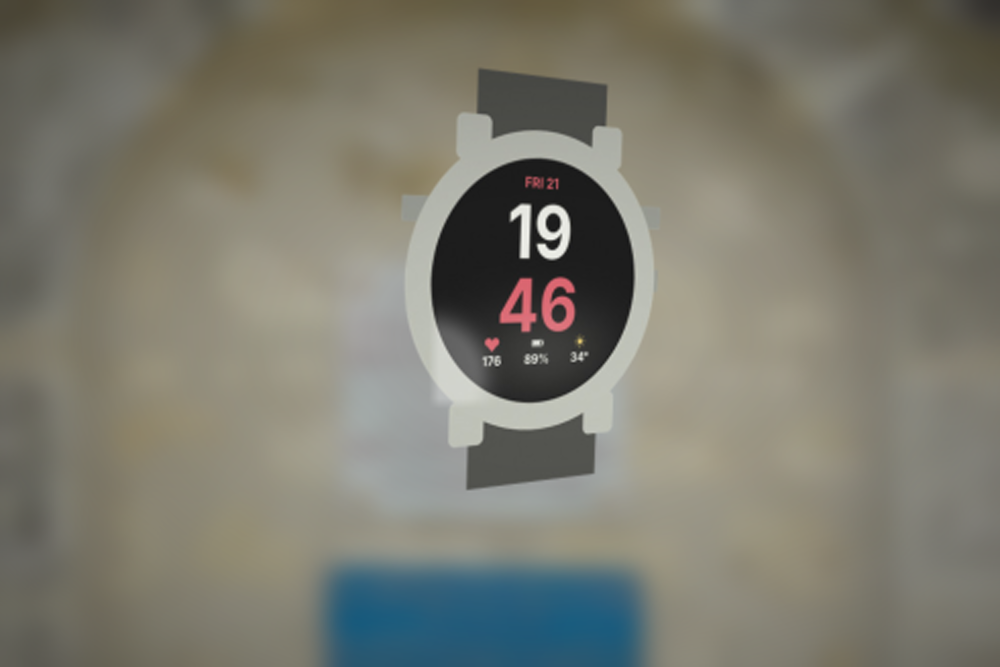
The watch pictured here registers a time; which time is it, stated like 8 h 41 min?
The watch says 19 h 46 min
